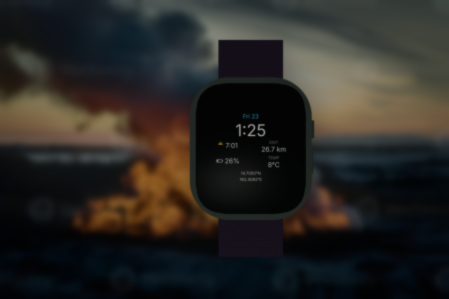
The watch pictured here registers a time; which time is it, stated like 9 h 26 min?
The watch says 1 h 25 min
